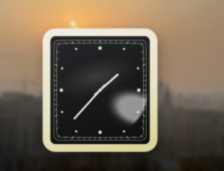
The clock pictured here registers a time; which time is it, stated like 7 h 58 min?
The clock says 1 h 37 min
